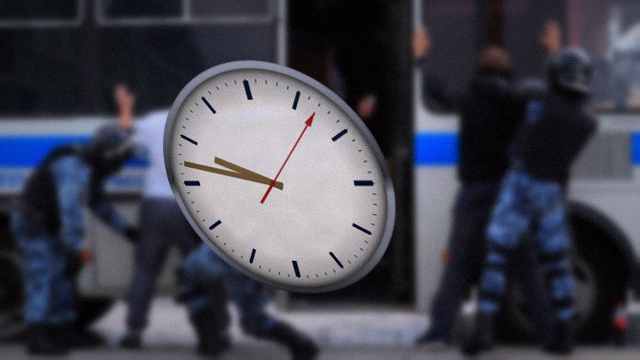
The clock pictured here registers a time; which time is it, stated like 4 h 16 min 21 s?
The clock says 9 h 47 min 07 s
